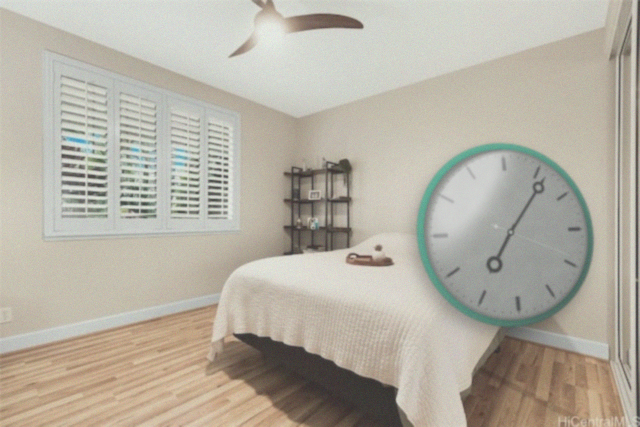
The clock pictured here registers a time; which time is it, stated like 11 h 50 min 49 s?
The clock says 7 h 06 min 19 s
